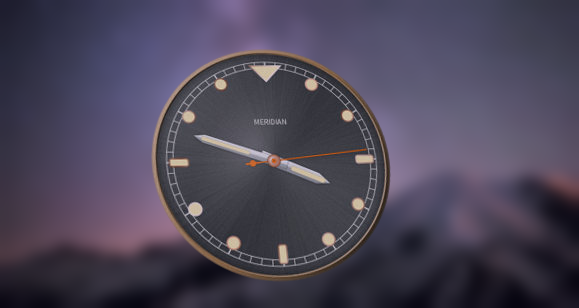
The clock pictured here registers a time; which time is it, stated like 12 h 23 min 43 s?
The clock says 3 h 48 min 14 s
